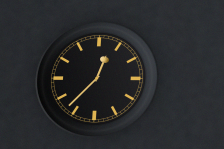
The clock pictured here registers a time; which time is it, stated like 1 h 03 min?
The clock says 12 h 37 min
